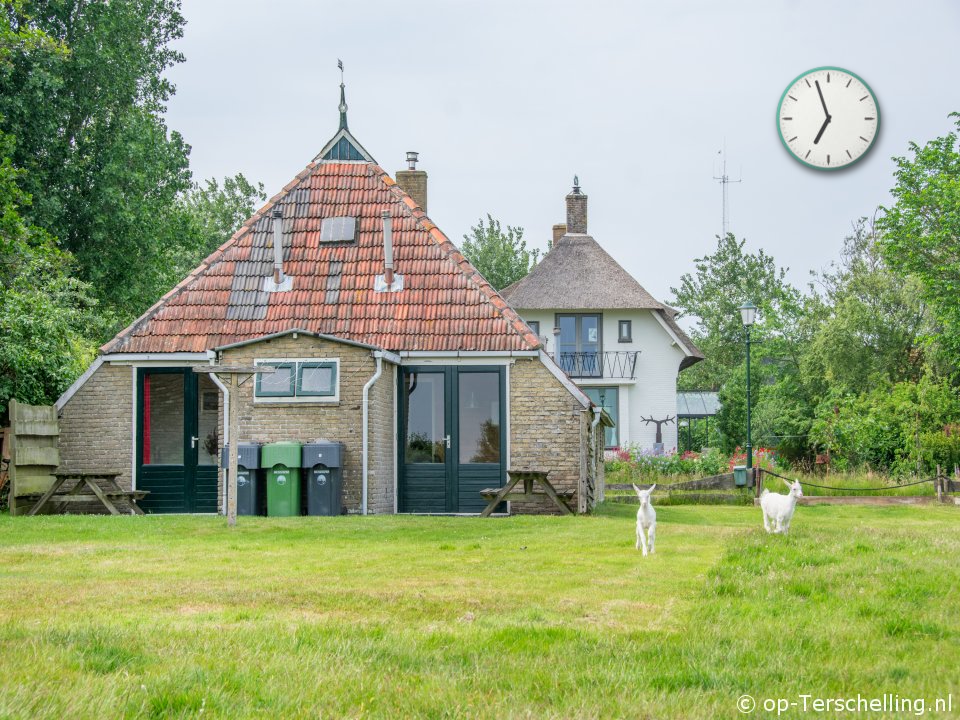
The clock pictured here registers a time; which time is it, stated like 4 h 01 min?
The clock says 6 h 57 min
